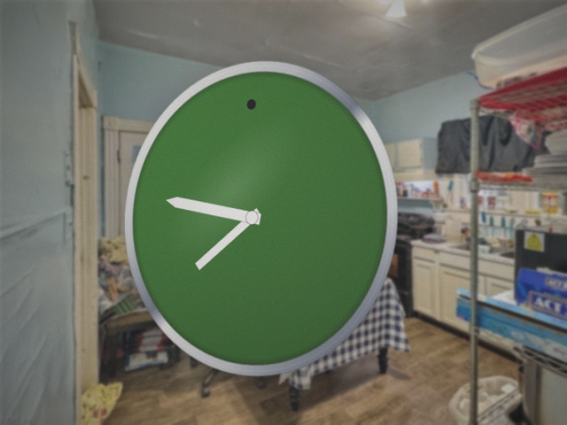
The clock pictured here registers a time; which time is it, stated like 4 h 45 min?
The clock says 7 h 47 min
